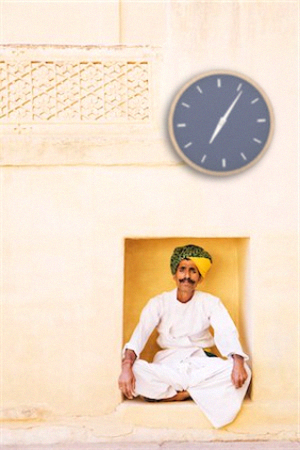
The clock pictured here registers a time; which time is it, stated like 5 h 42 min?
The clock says 7 h 06 min
